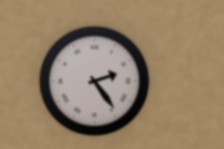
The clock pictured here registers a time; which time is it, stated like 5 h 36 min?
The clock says 2 h 24 min
